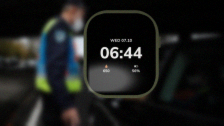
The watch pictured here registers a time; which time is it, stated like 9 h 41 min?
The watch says 6 h 44 min
